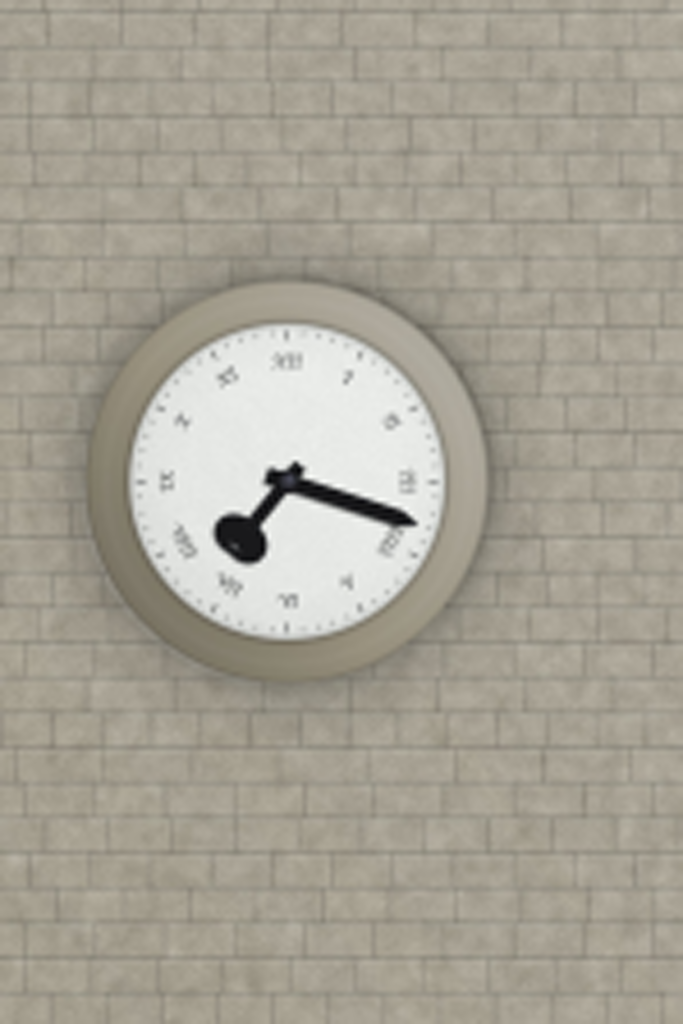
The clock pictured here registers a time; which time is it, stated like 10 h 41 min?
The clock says 7 h 18 min
